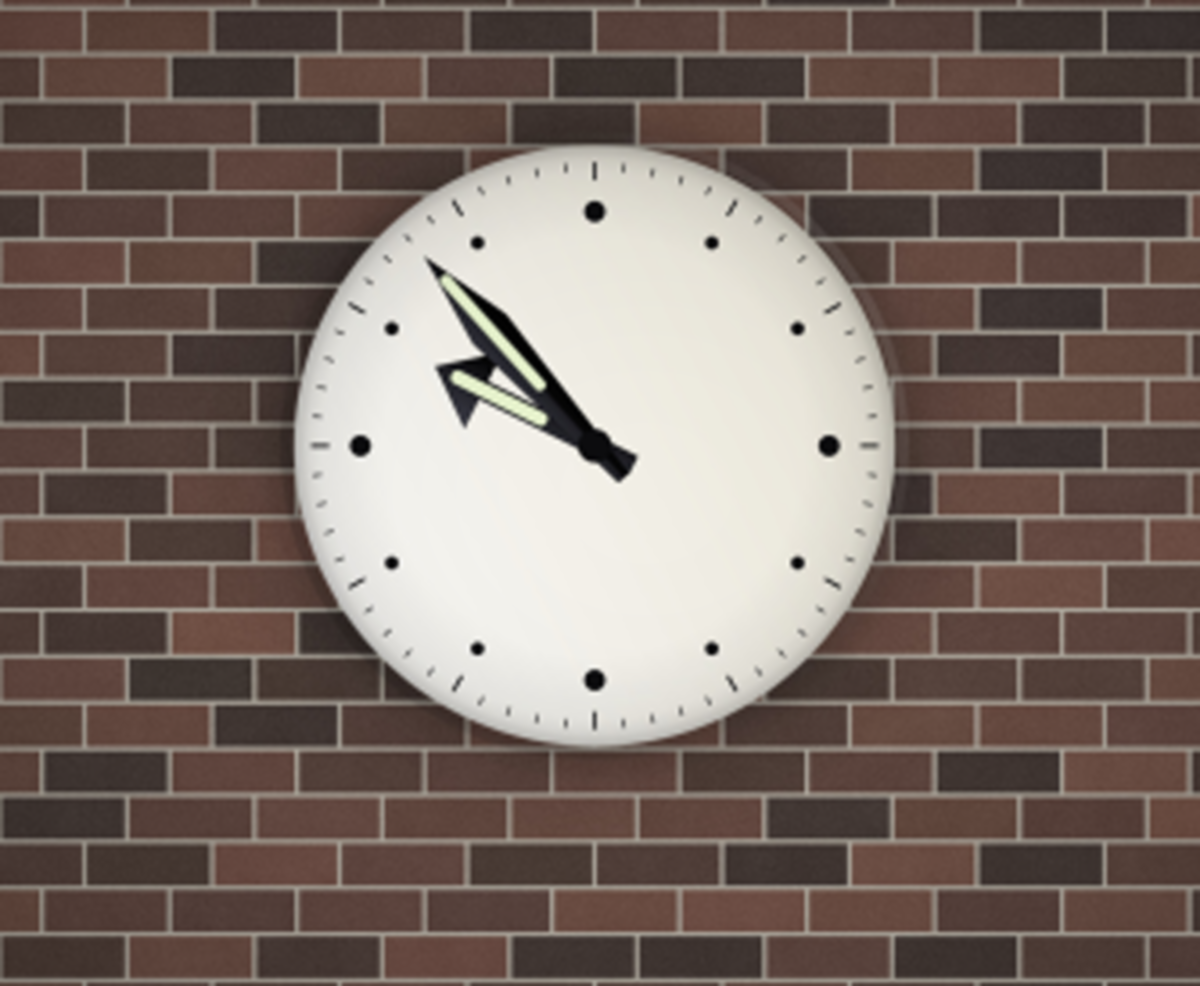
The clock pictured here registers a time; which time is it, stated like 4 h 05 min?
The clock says 9 h 53 min
